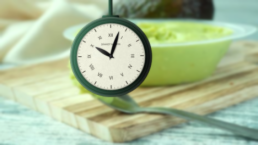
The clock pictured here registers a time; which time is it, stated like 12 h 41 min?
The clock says 10 h 03 min
